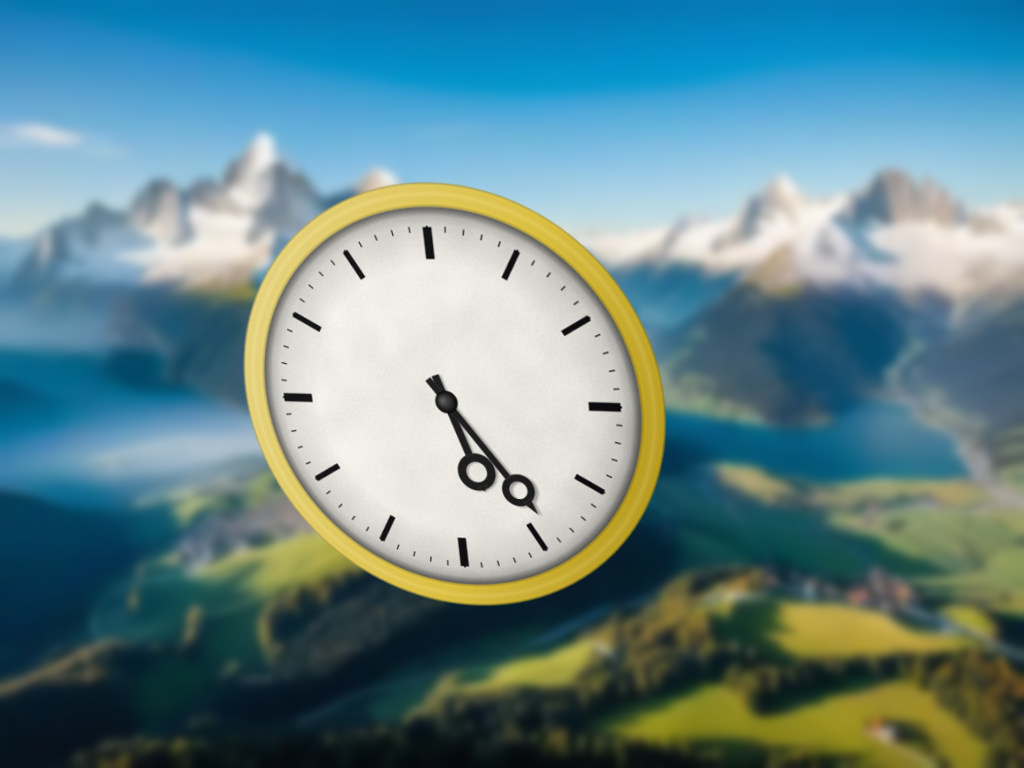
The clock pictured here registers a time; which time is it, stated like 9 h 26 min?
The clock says 5 h 24 min
